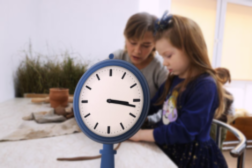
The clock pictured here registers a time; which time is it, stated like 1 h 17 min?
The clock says 3 h 17 min
